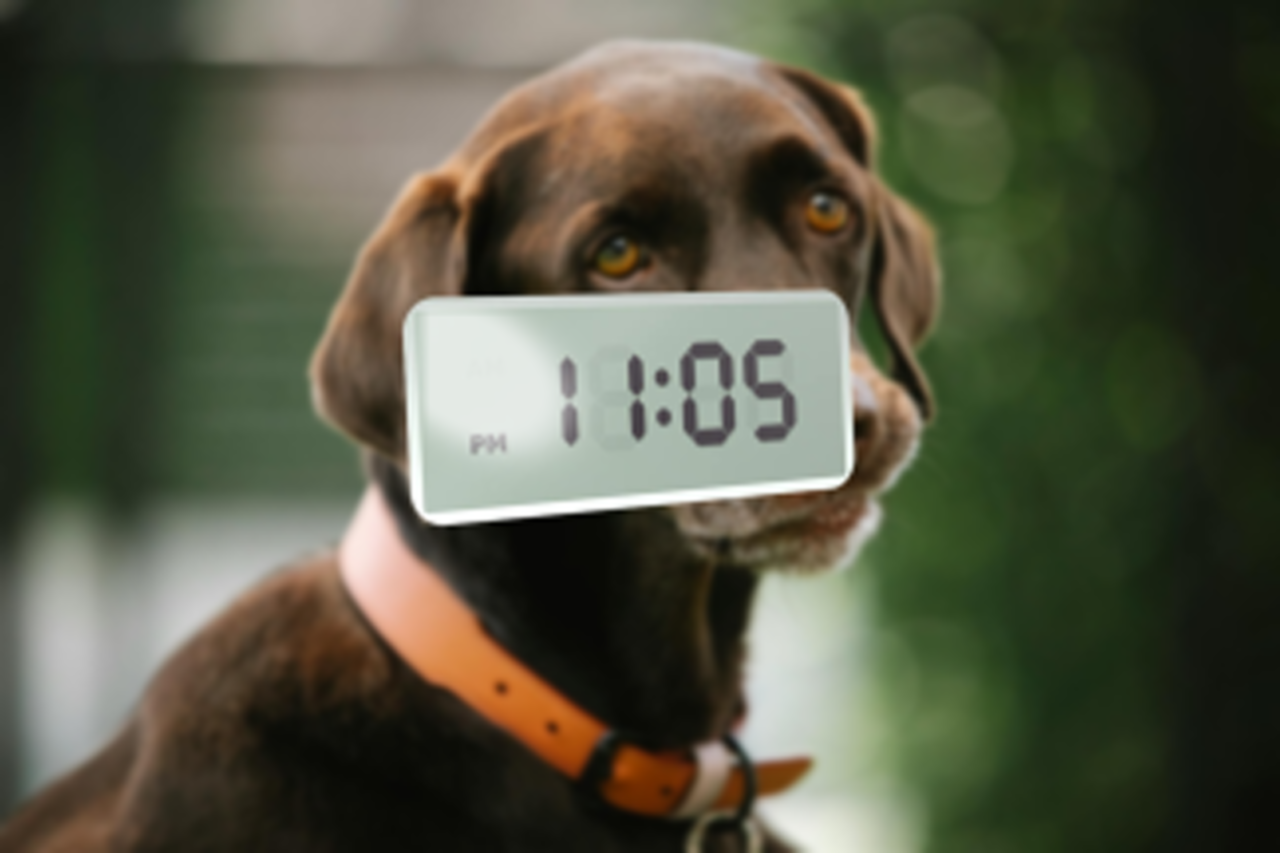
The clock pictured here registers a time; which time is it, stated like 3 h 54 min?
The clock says 11 h 05 min
